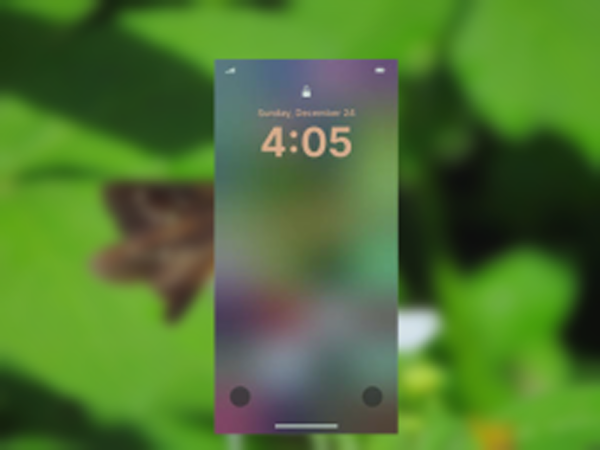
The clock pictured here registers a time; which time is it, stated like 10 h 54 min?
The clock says 4 h 05 min
